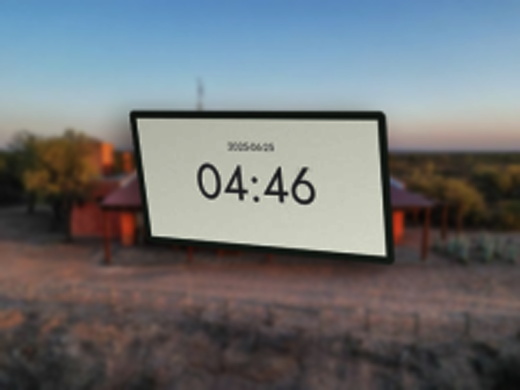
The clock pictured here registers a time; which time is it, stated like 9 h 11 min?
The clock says 4 h 46 min
